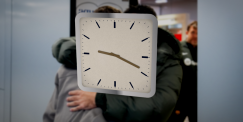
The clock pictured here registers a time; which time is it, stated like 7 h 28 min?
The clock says 9 h 19 min
